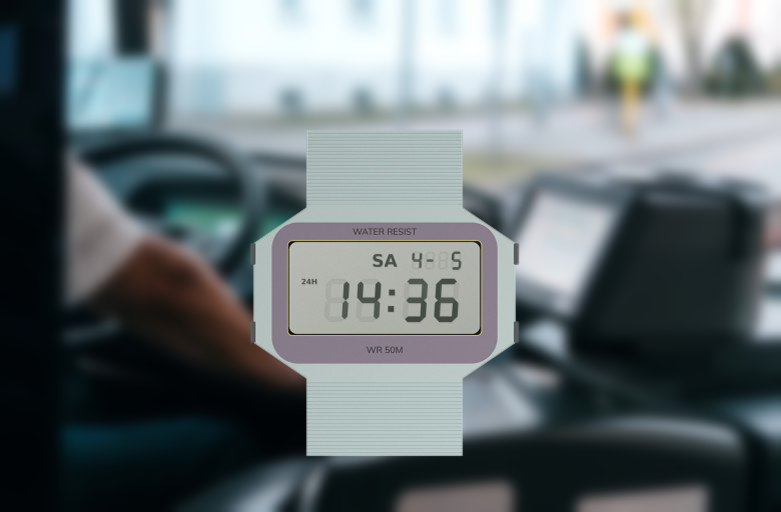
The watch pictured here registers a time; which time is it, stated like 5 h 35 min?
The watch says 14 h 36 min
